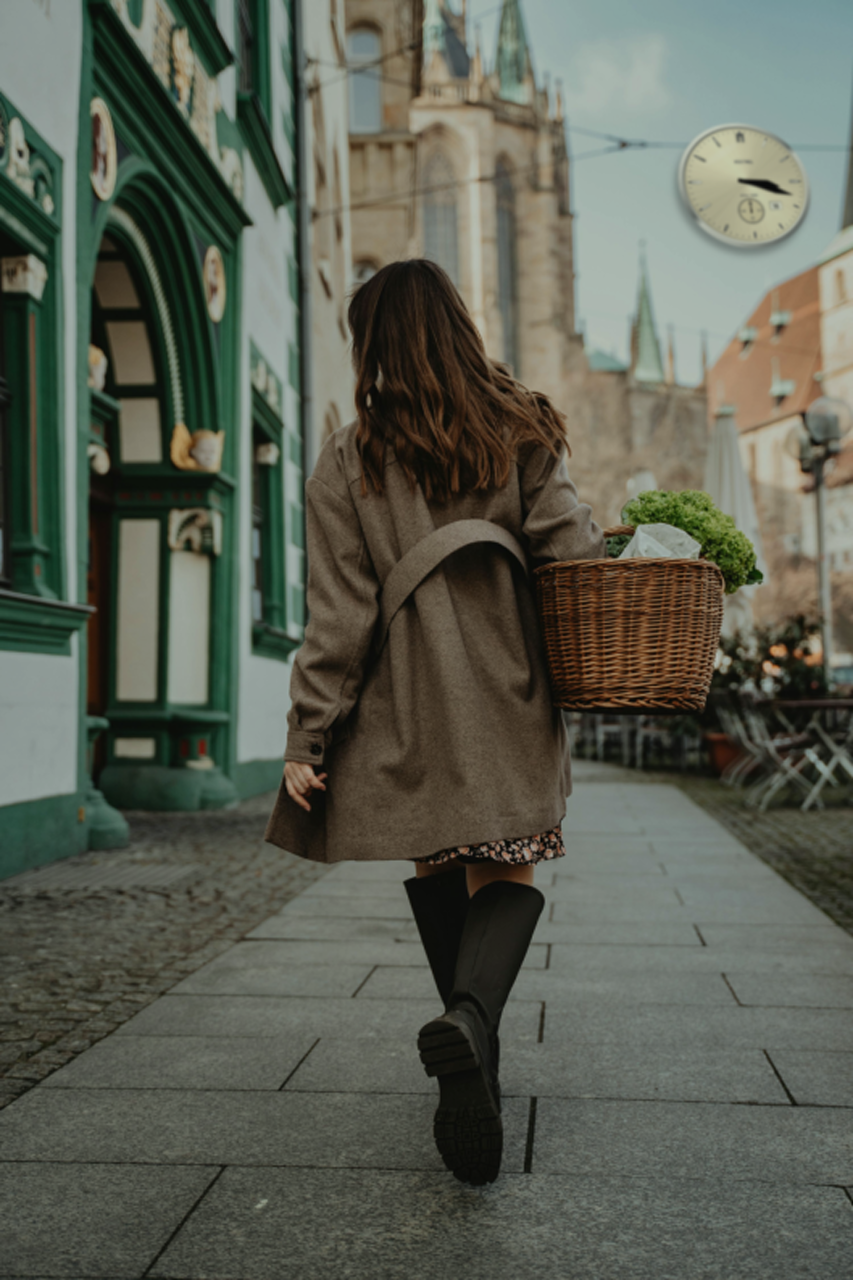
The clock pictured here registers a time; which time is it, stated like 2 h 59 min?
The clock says 3 h 18 min
